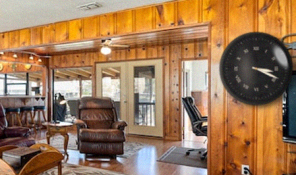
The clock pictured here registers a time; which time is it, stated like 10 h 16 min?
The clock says 3 h 19 min
